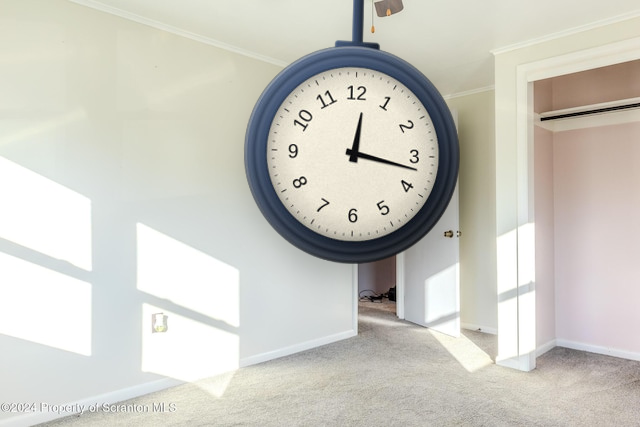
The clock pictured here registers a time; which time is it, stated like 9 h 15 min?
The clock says 12 h 17 min
